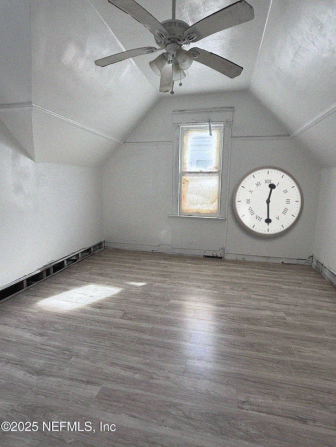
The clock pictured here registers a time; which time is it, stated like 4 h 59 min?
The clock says 12 h 30 min
